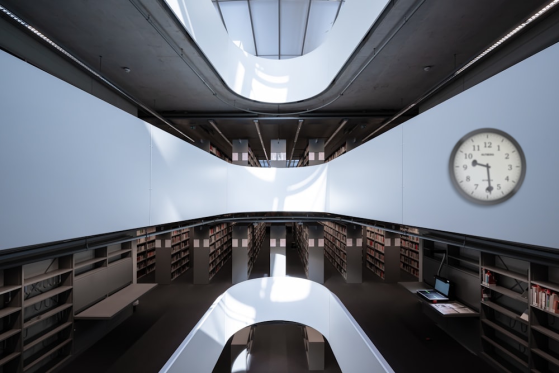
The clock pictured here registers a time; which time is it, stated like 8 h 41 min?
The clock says 9 h 29 min
